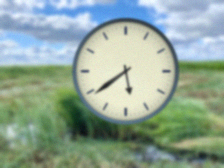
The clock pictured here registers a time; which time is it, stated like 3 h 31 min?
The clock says 5 h 39 min
